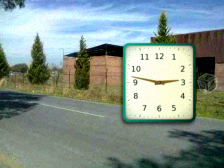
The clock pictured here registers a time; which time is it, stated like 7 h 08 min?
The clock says 2 h 47 min
